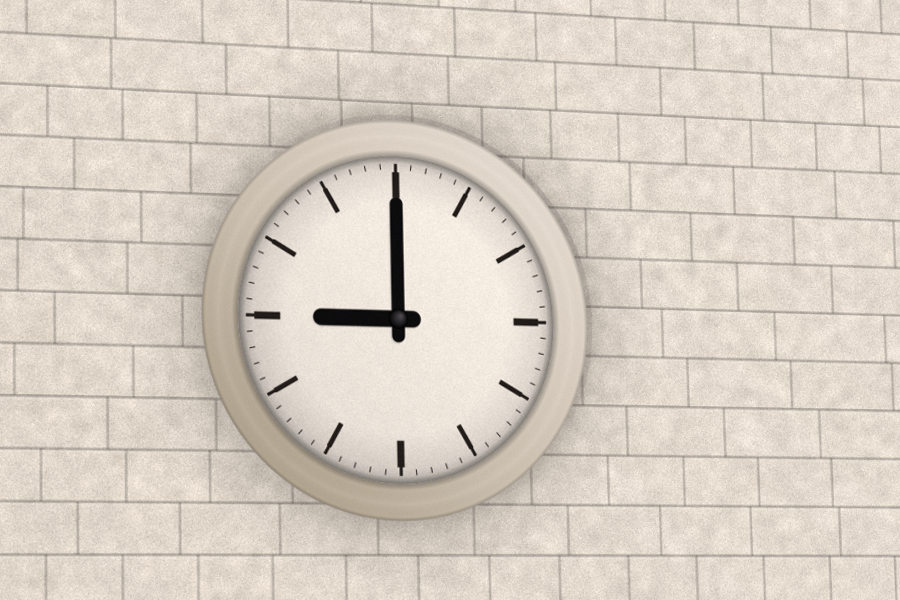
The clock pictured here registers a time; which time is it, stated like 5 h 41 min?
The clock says 9 h 00 min
